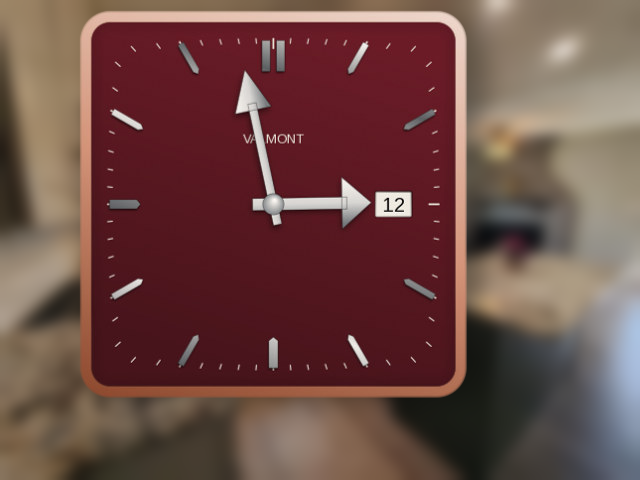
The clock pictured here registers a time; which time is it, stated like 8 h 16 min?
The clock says 2 h 58 min
